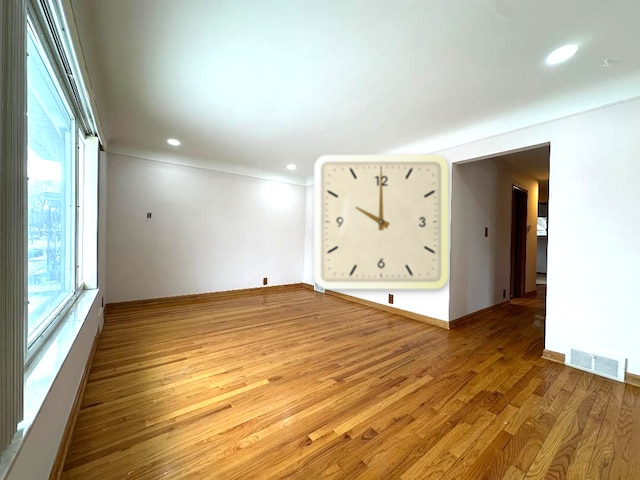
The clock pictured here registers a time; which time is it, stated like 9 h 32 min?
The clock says 10 h 00 min
